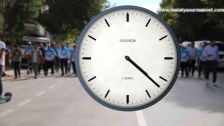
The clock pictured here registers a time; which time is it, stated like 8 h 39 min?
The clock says 4 h 22 min
